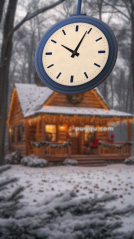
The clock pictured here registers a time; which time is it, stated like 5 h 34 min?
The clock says 10 h 04 min
